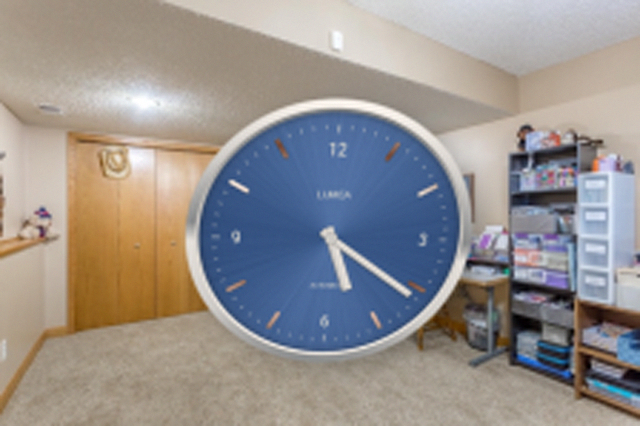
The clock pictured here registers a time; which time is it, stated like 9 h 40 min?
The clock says 5 h 21 min
